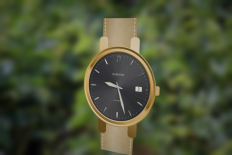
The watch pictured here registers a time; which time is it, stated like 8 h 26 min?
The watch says 9 h 27 min
